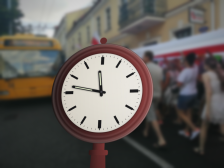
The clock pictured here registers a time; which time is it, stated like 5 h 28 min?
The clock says 11 h 47 min
